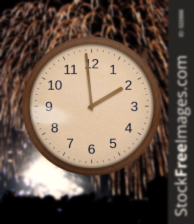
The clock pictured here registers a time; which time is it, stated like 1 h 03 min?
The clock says 1 h 59 min
